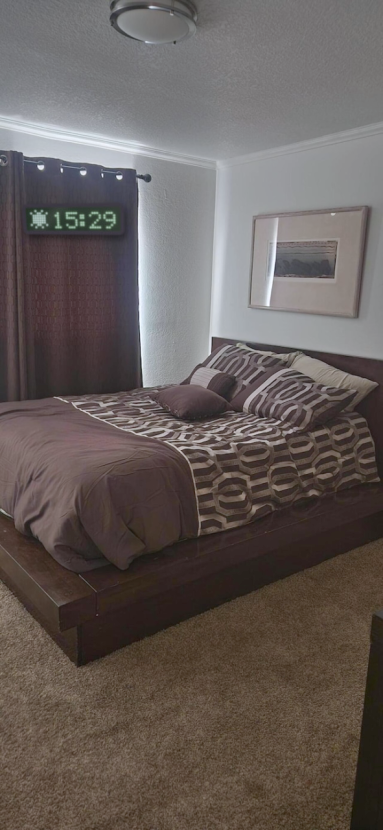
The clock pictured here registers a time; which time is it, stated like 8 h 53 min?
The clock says 15 h 29 min
